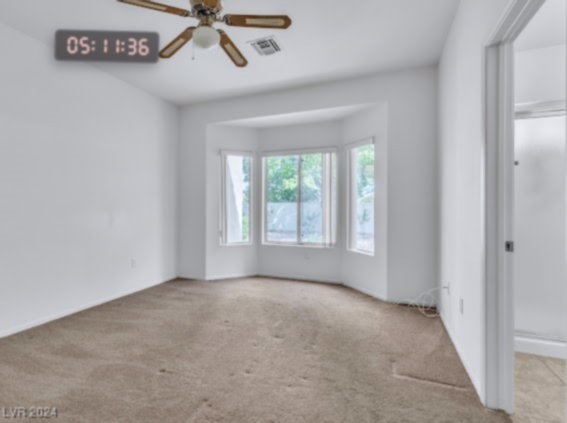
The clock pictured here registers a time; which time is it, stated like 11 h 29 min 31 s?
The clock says 5 h 11 min 36 s
